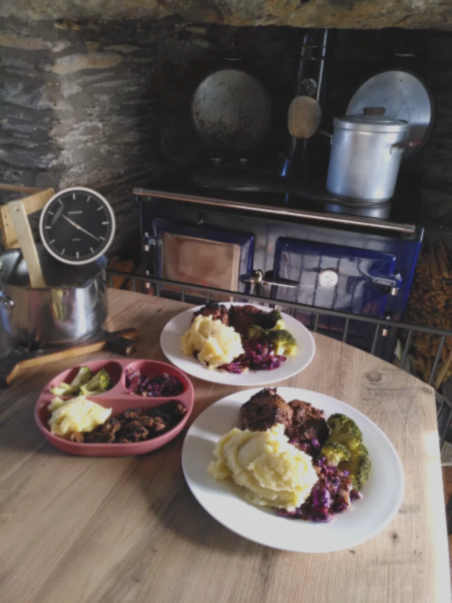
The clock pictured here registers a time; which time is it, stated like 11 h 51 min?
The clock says 10 h 21 min
